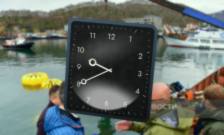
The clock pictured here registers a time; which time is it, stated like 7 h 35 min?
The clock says 9 h 40 min
